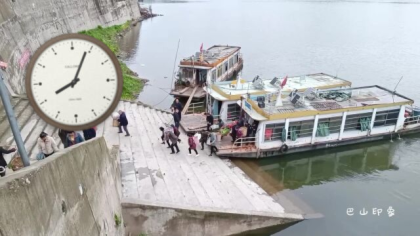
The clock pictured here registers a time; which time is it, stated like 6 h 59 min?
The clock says 8 h 04 min
